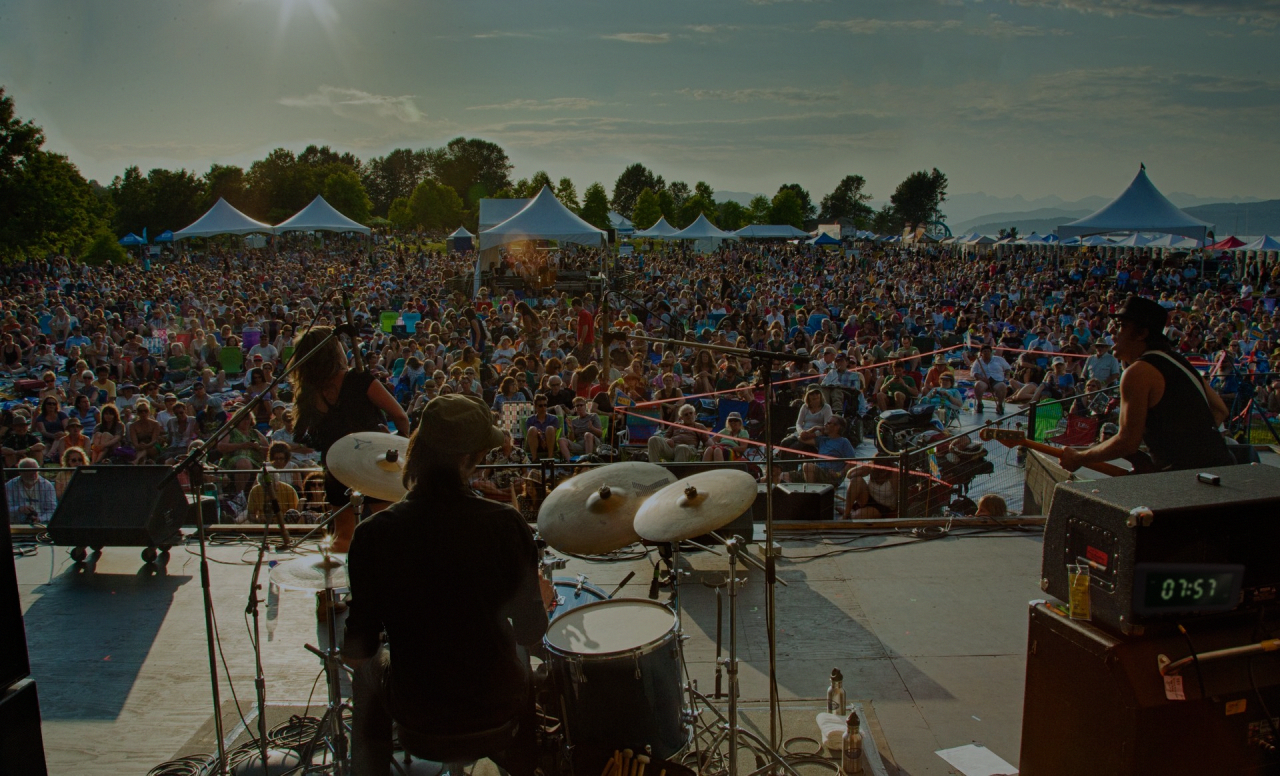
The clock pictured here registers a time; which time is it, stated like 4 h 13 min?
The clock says 7 h 57 min
